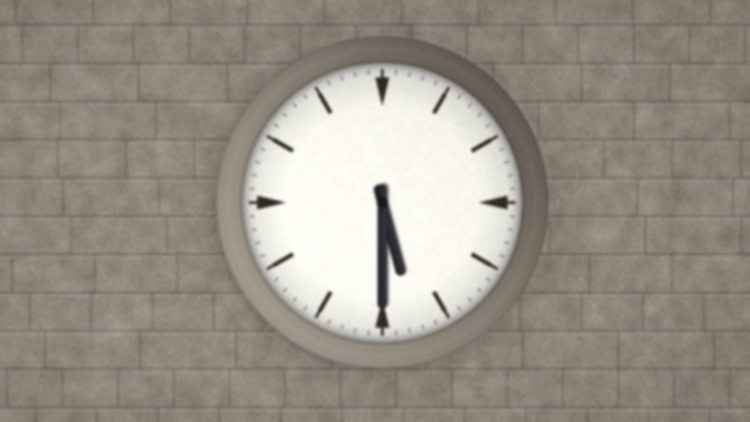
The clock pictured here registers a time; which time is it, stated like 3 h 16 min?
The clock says 5 h 30 min
